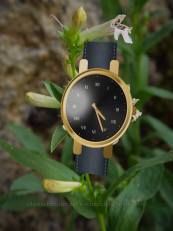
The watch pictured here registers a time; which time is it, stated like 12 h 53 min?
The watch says 4 h 26 min
